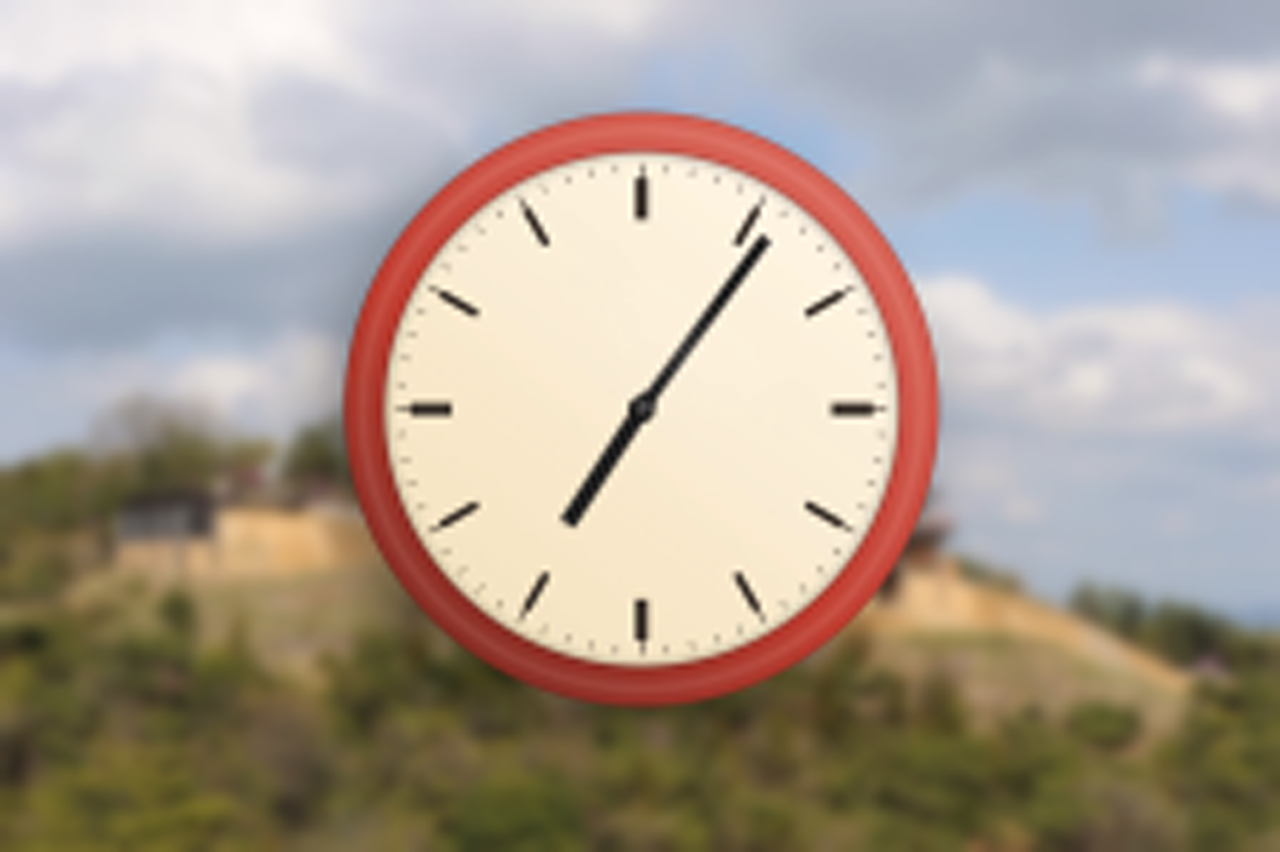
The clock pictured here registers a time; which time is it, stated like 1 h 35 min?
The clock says 7 h 06 min
